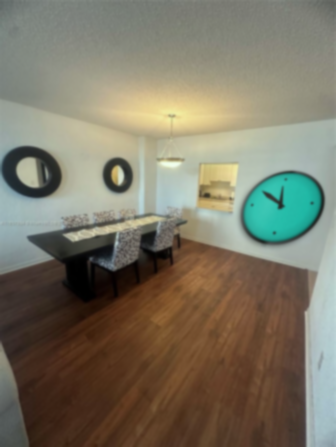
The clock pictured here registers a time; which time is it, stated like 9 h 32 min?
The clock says 11 h 51 min
